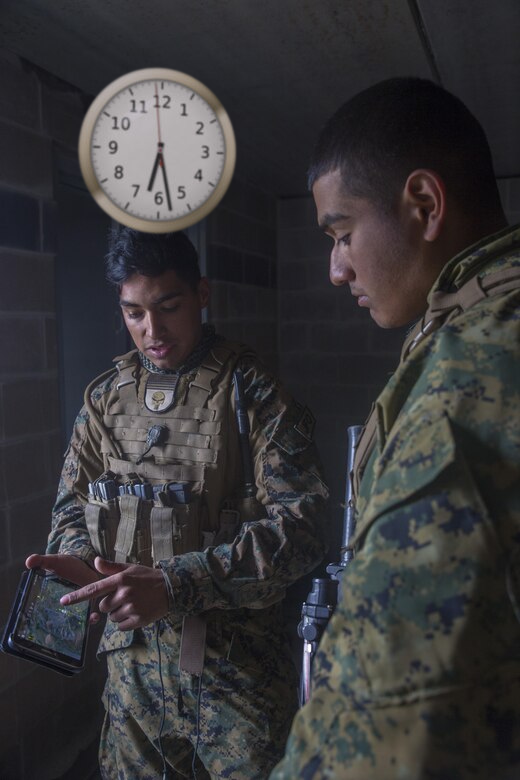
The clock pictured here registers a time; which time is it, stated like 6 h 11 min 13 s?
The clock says 6 h 27 min 59 s
